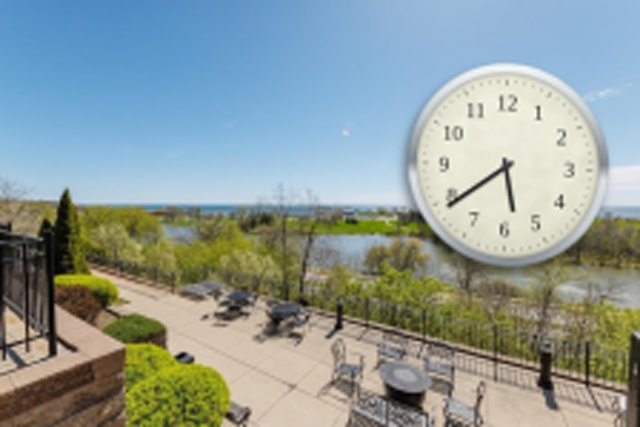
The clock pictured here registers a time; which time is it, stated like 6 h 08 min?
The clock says 5 h 39 min
